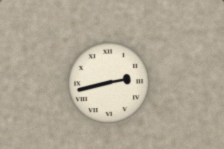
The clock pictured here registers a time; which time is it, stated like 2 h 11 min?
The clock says 2 h 43 min
